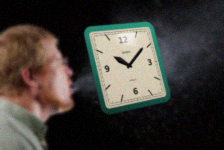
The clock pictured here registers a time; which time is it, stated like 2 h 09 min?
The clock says 10 h 09 min
